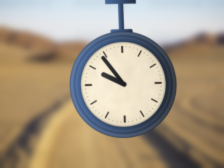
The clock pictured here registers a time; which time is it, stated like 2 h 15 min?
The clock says 9 h 54 min
